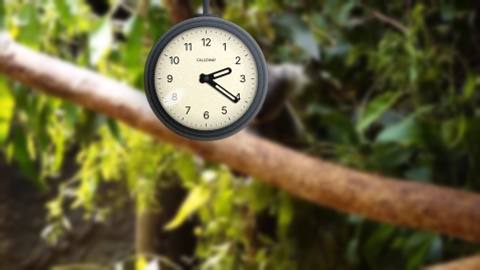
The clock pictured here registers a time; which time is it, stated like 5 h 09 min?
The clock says 2 h 21 min
